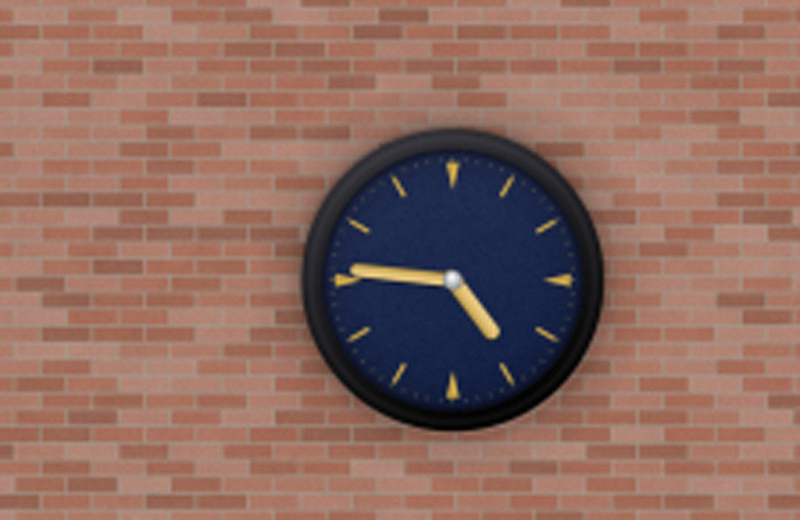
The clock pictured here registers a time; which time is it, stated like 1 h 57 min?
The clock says 4 h 46 min
